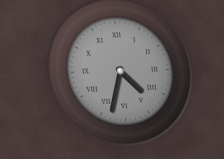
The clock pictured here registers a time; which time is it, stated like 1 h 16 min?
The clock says 4 h 33 min
